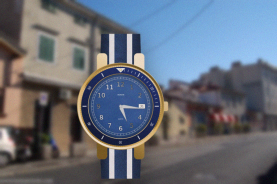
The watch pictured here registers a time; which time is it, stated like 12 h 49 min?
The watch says 5 h 16 min
